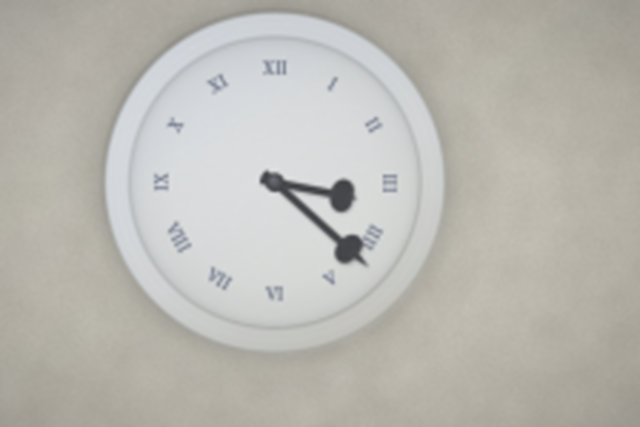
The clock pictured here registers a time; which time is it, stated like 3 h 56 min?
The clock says 3 h 22 min
